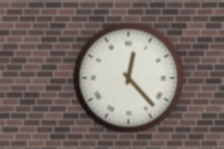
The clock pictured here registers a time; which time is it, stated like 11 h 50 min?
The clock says 12 h 23 min
